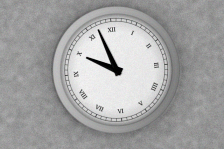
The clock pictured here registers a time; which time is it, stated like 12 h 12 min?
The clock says 9 h 57 min
